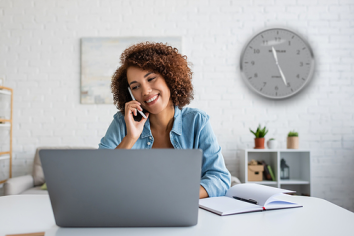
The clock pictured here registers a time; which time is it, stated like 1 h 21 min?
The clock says 11 h 26 min
